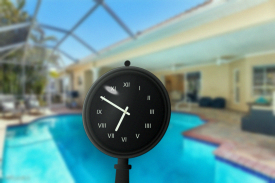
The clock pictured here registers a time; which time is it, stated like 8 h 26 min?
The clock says 6 h 50 min
